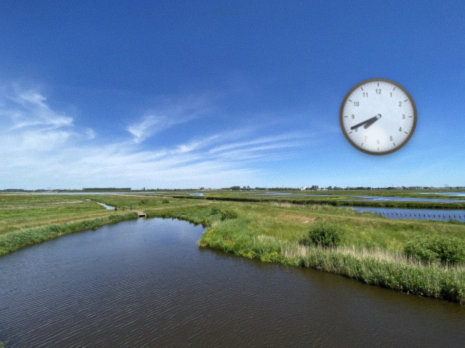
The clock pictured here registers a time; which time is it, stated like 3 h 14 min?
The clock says 7 h 41 min
